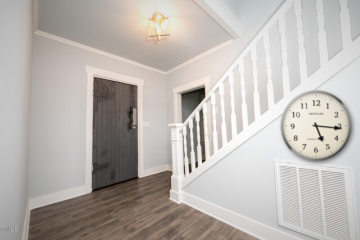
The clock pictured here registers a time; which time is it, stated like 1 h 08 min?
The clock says 5 h 16 min
